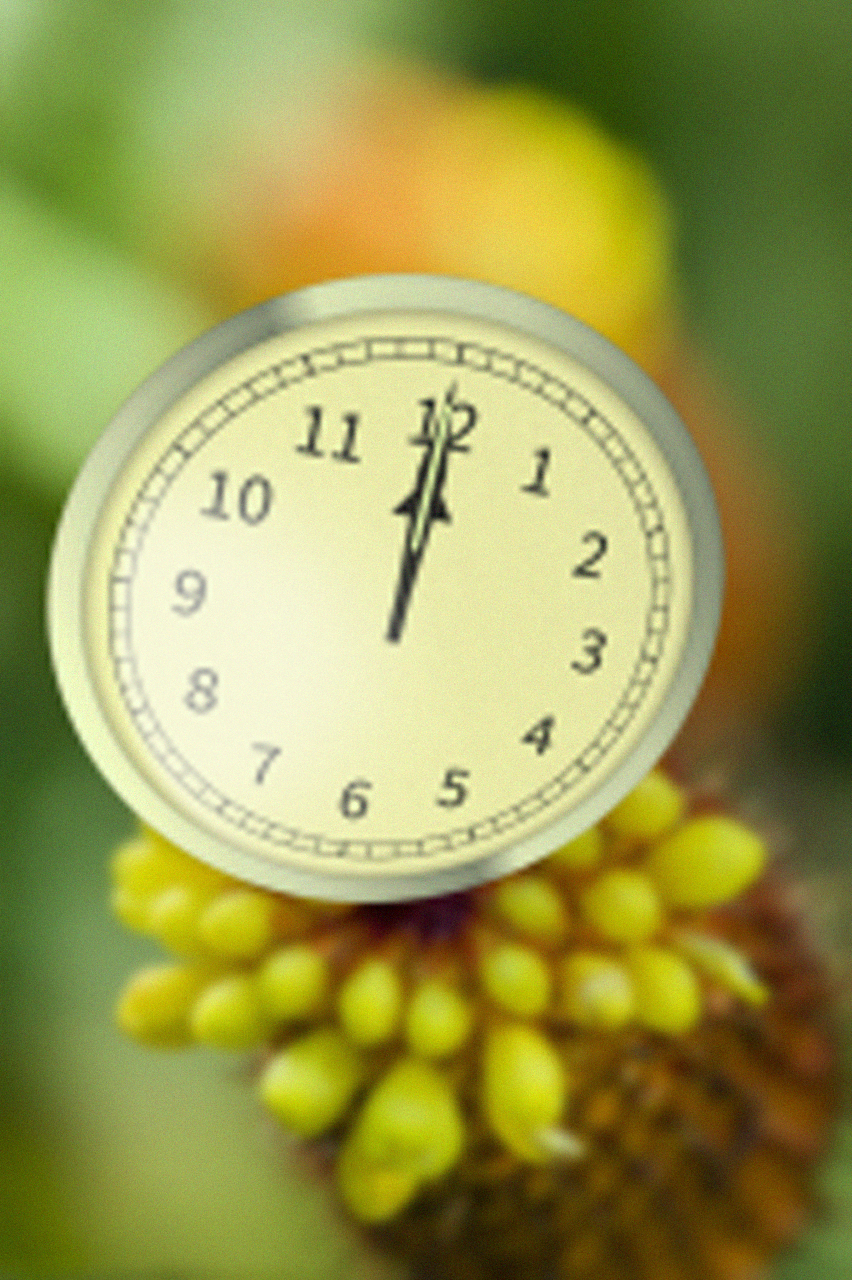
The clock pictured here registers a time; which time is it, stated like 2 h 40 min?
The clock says 12 h 00 min
